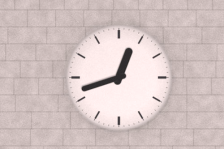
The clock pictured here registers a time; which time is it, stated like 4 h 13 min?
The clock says 12 h 42 min
